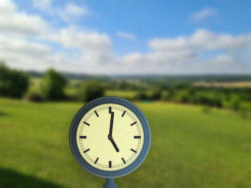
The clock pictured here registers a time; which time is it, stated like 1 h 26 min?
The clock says 5 h 01 min
